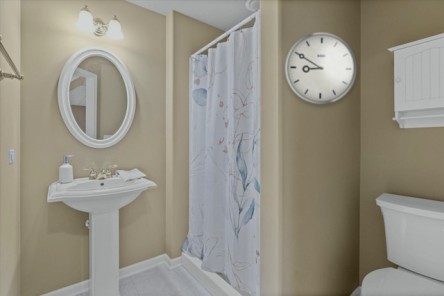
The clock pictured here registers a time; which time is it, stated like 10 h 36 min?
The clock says 8 h 50 min
